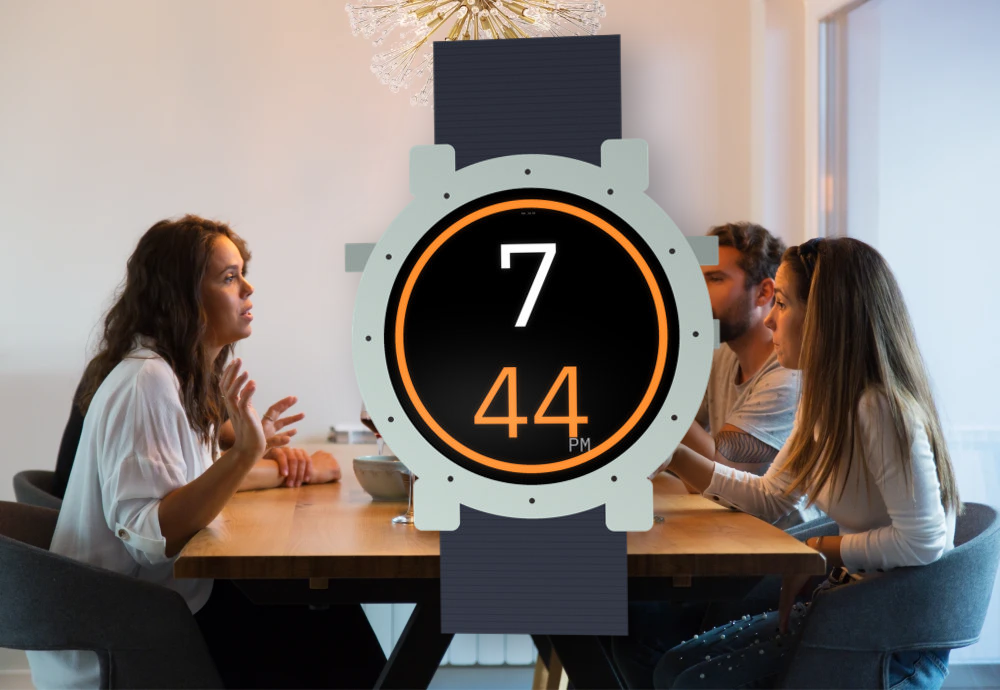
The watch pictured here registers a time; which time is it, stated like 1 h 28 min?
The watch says 7 h 44 min
